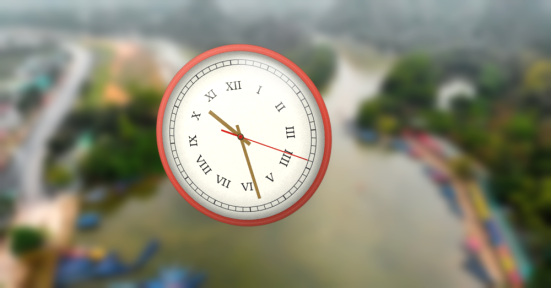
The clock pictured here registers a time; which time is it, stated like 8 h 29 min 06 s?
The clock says 10 h 28 min 19 s
